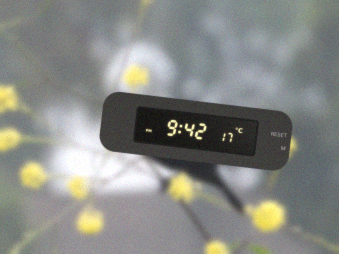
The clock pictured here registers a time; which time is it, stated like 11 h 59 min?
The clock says 9 h 42 min
